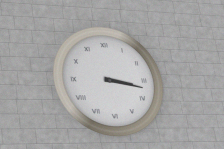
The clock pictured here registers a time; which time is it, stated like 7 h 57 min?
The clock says 3 h 17 min
